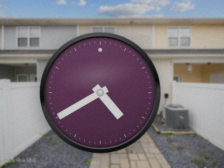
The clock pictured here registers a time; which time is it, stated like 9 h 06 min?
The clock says 4 h 40 min
